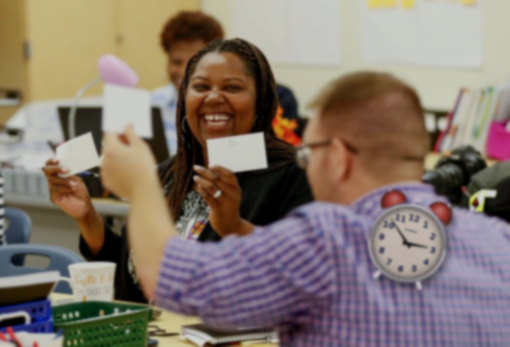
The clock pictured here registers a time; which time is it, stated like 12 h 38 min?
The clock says 2 h 52 min
